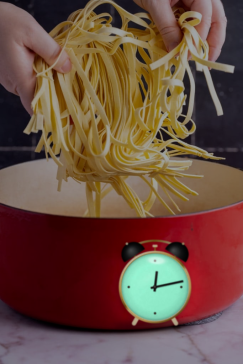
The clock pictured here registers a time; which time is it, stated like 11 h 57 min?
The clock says 12 h 13 min
